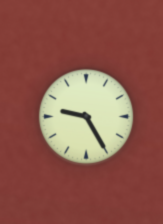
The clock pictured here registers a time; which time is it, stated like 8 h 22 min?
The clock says 9 h 25 min
